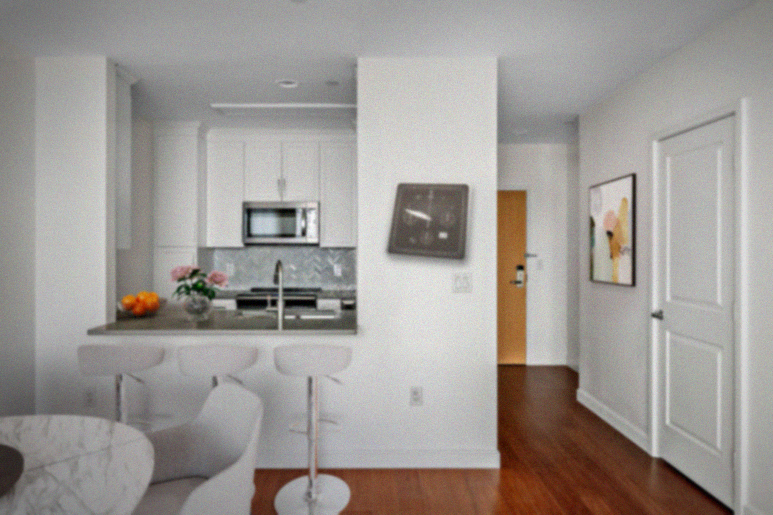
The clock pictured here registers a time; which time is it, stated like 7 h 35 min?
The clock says 9 h 48 min
